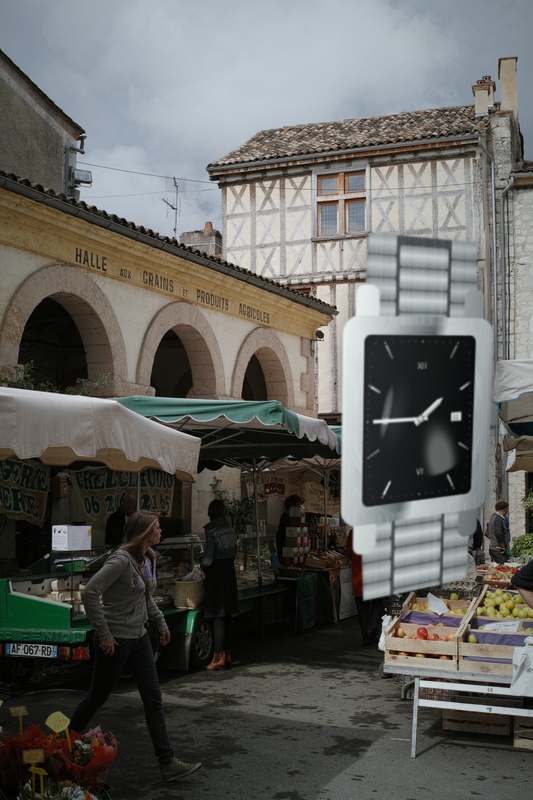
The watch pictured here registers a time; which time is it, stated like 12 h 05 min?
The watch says 1 h 45 min
